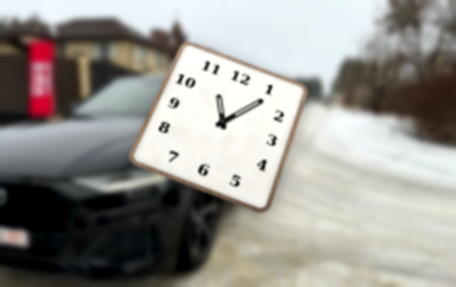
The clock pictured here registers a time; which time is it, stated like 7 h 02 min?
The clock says 11 h 06 min
